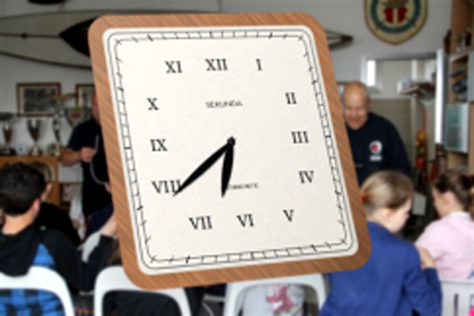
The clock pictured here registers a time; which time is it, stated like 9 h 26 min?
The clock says 6 h 39 min
